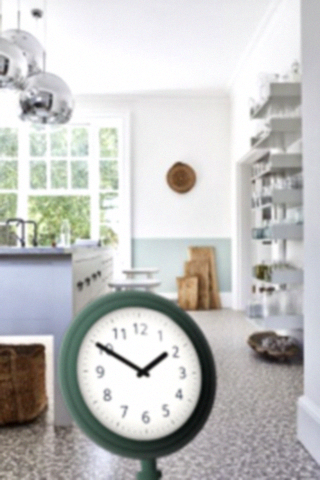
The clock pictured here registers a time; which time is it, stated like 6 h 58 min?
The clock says 1 h 50 min
